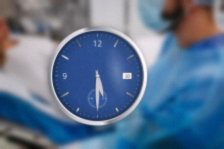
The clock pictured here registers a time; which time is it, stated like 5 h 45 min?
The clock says 5 h 30 min
